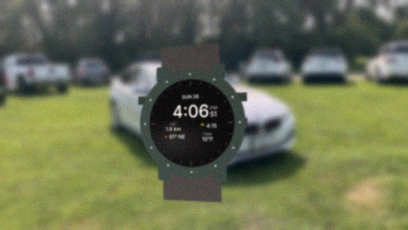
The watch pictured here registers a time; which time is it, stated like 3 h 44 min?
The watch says 4 h 06 min
